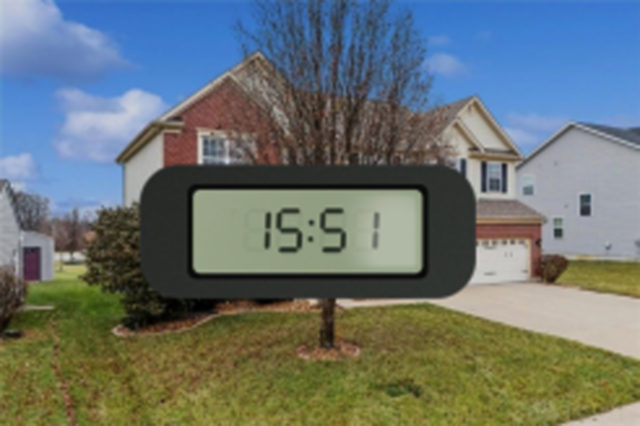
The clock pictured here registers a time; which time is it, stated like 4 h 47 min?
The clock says 15 h 51 min
